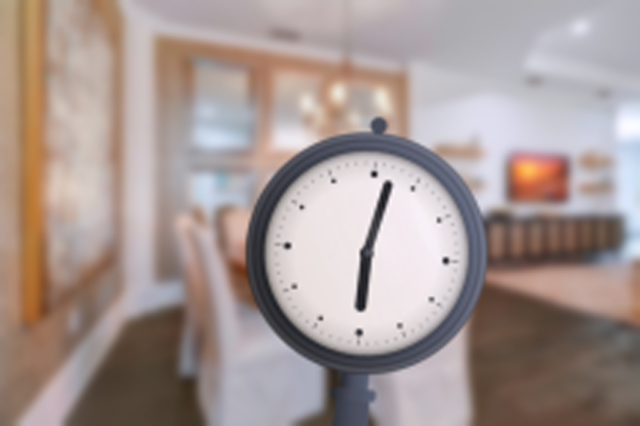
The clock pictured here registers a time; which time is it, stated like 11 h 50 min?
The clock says 6 h 02 min
